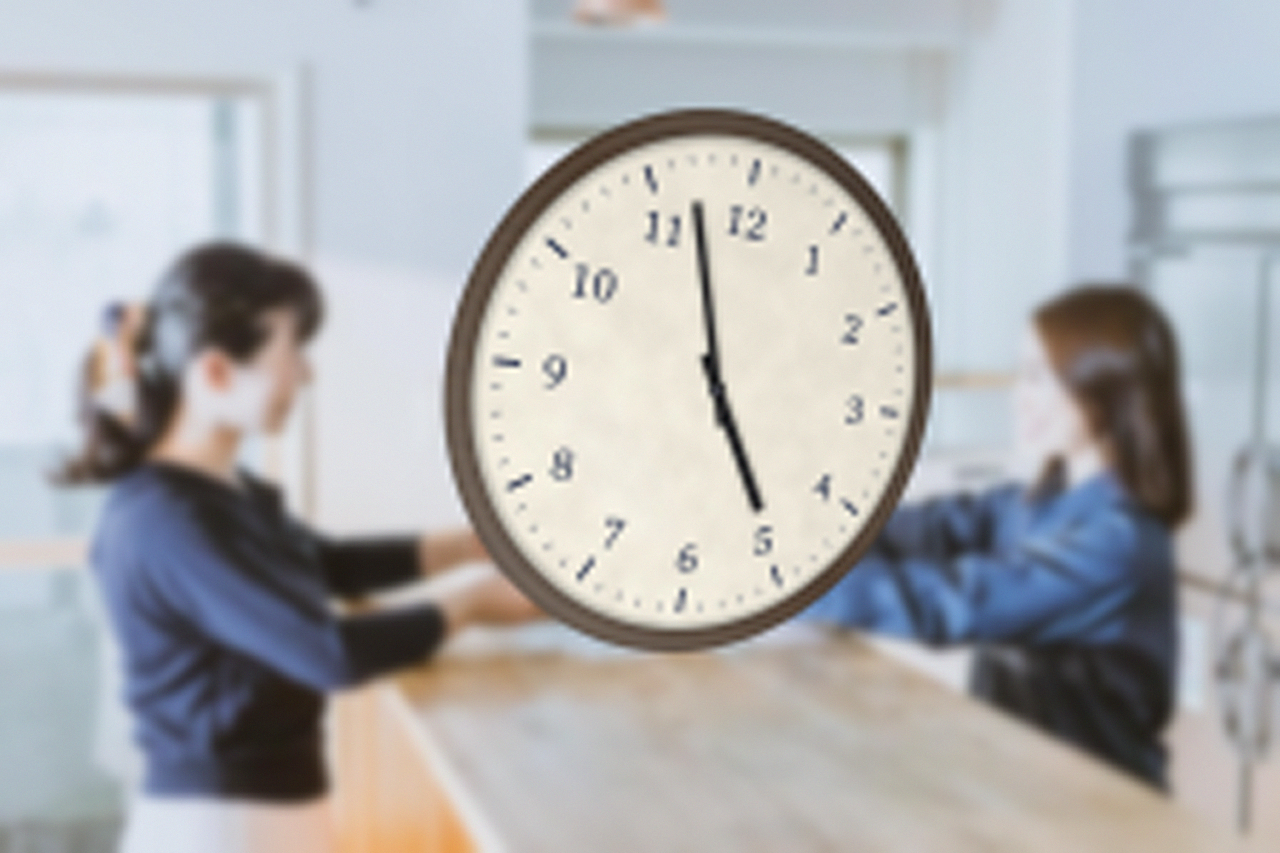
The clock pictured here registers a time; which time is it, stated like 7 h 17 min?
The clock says 4 h 57 min
